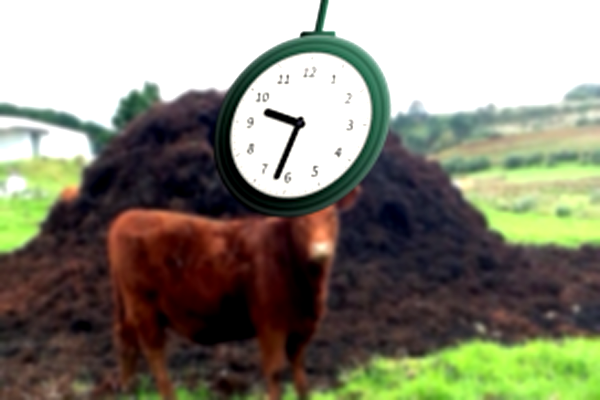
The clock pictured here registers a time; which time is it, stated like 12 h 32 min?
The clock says 9 h 32 min
